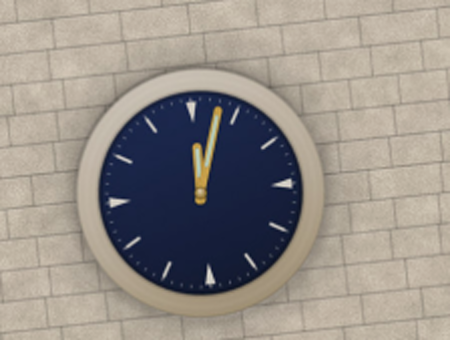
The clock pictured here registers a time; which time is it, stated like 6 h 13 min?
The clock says 12 h 03 min
